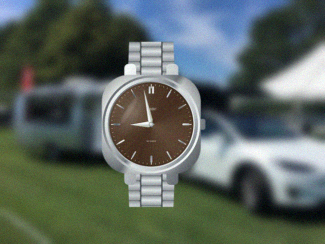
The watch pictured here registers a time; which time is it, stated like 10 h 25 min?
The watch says 8 h 58 min
